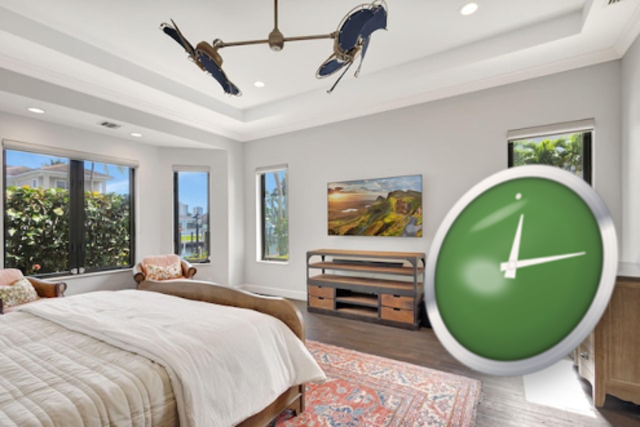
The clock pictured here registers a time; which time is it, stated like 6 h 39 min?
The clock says 12 h 14 min
